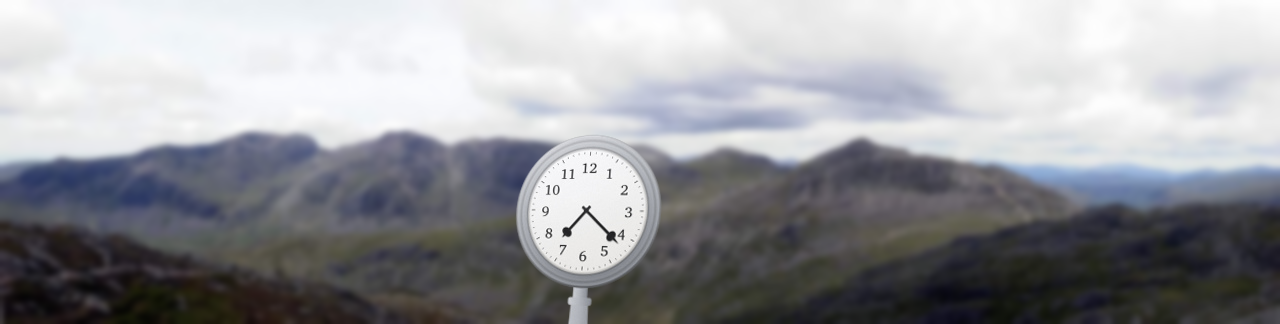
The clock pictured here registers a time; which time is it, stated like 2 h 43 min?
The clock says 7 h 22 min
